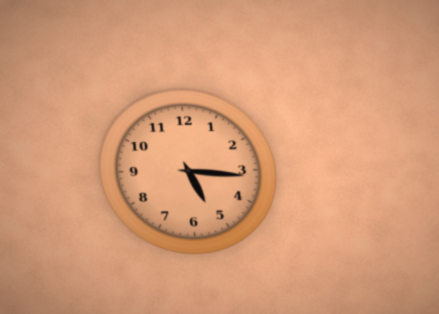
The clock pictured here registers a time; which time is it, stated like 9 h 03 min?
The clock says 5 h 16 min
